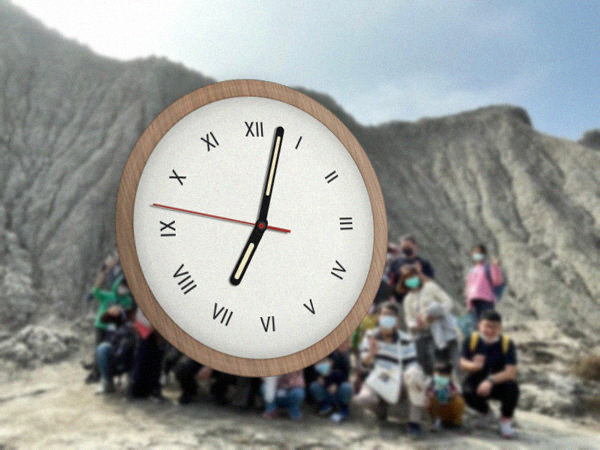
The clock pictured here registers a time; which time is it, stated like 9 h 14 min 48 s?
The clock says 7 h 02 min 47 s
